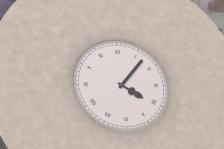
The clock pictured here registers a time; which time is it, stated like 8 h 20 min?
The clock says 4 h 07 min
